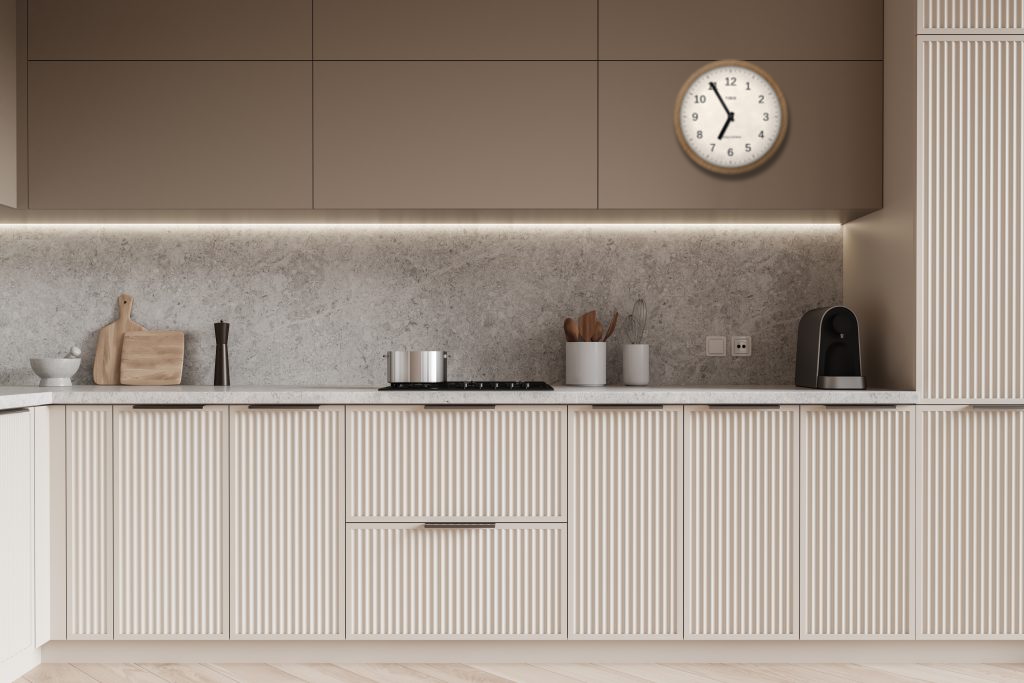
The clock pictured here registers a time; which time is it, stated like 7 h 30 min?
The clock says 6 h 55 min
